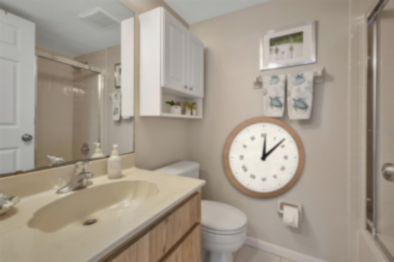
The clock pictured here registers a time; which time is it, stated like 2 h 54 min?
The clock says 12 h 08 min
